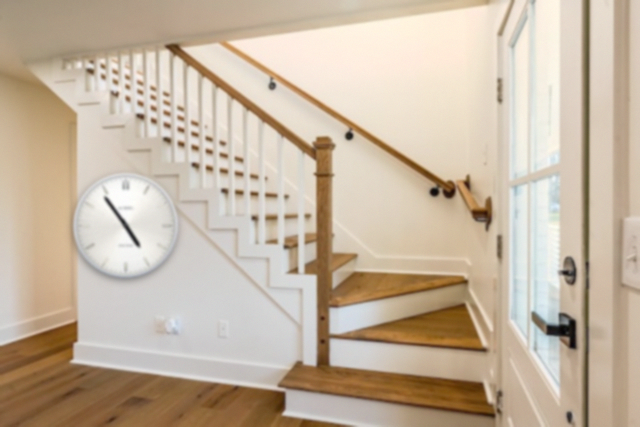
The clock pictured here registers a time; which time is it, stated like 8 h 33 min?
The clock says 4 h 54 min
